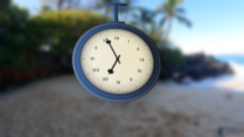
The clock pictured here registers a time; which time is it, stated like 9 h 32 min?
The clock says 6 h 56 min
